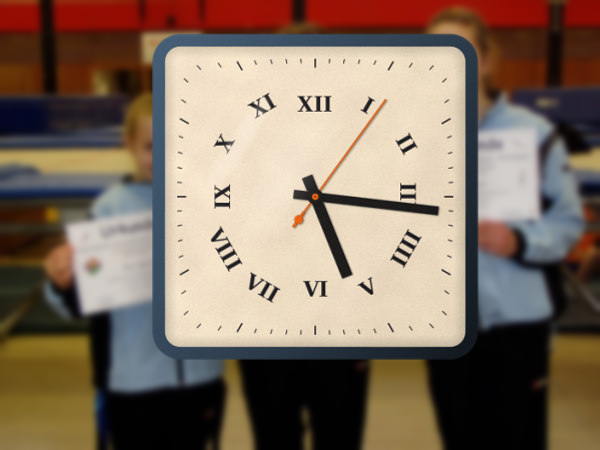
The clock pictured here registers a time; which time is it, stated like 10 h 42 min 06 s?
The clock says 5 h 16 min 06 s
